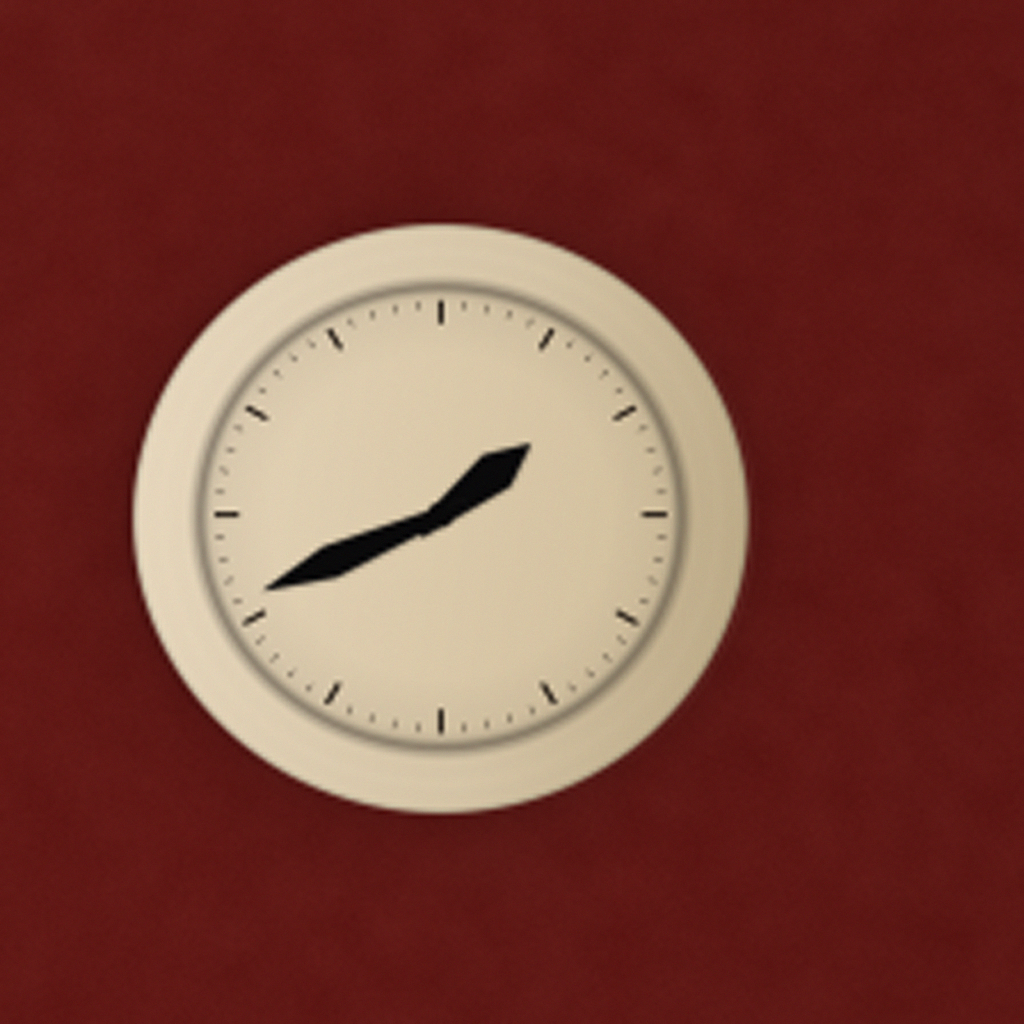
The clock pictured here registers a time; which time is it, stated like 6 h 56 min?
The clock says 1 h 41 min
